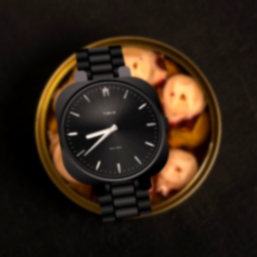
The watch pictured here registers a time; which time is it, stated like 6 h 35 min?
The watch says 8 h 39 min
